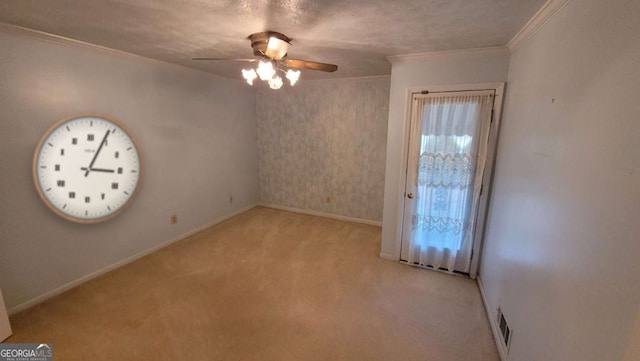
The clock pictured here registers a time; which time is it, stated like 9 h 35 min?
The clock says 3 h 04 min
